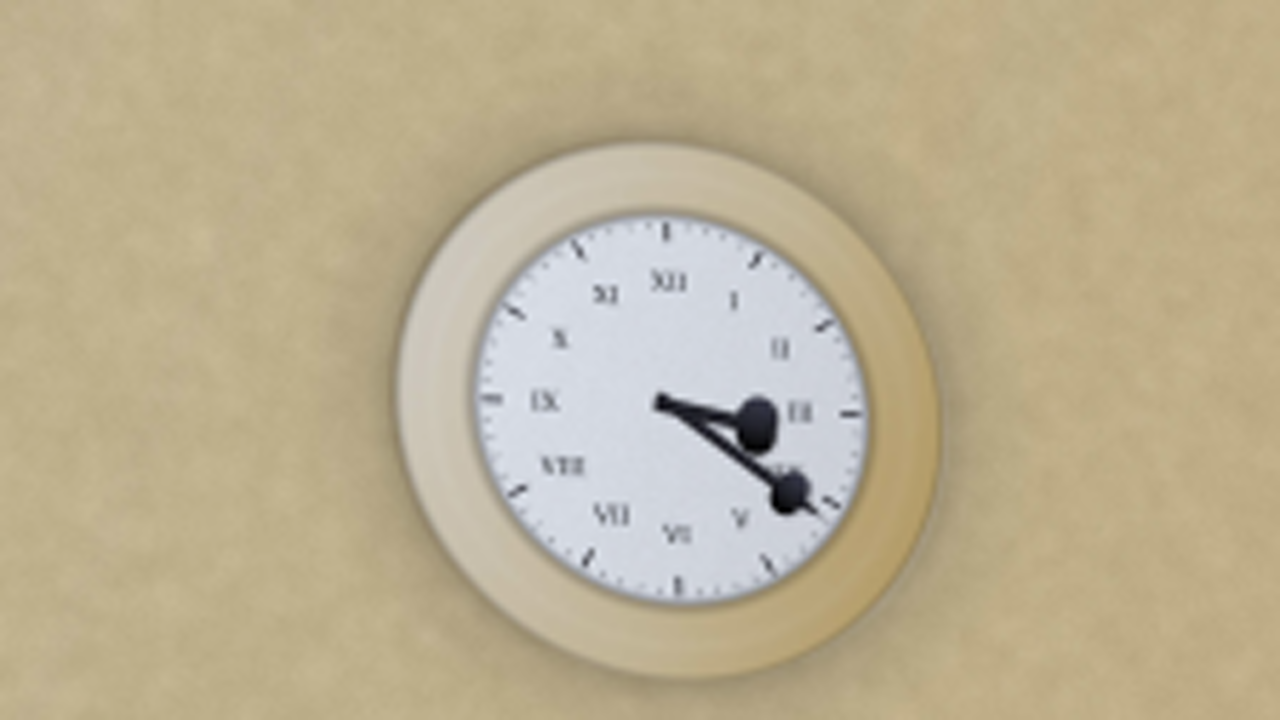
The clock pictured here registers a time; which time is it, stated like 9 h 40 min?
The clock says 3 h 21 min
